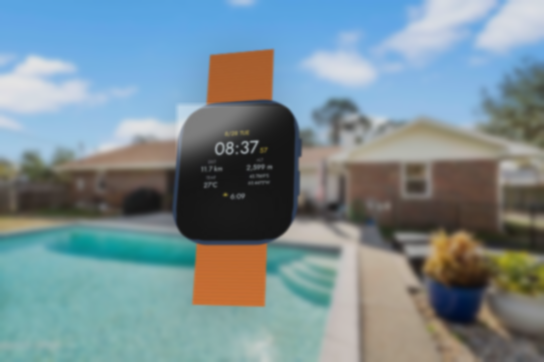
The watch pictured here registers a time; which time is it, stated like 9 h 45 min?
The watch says 8 h 37 min
